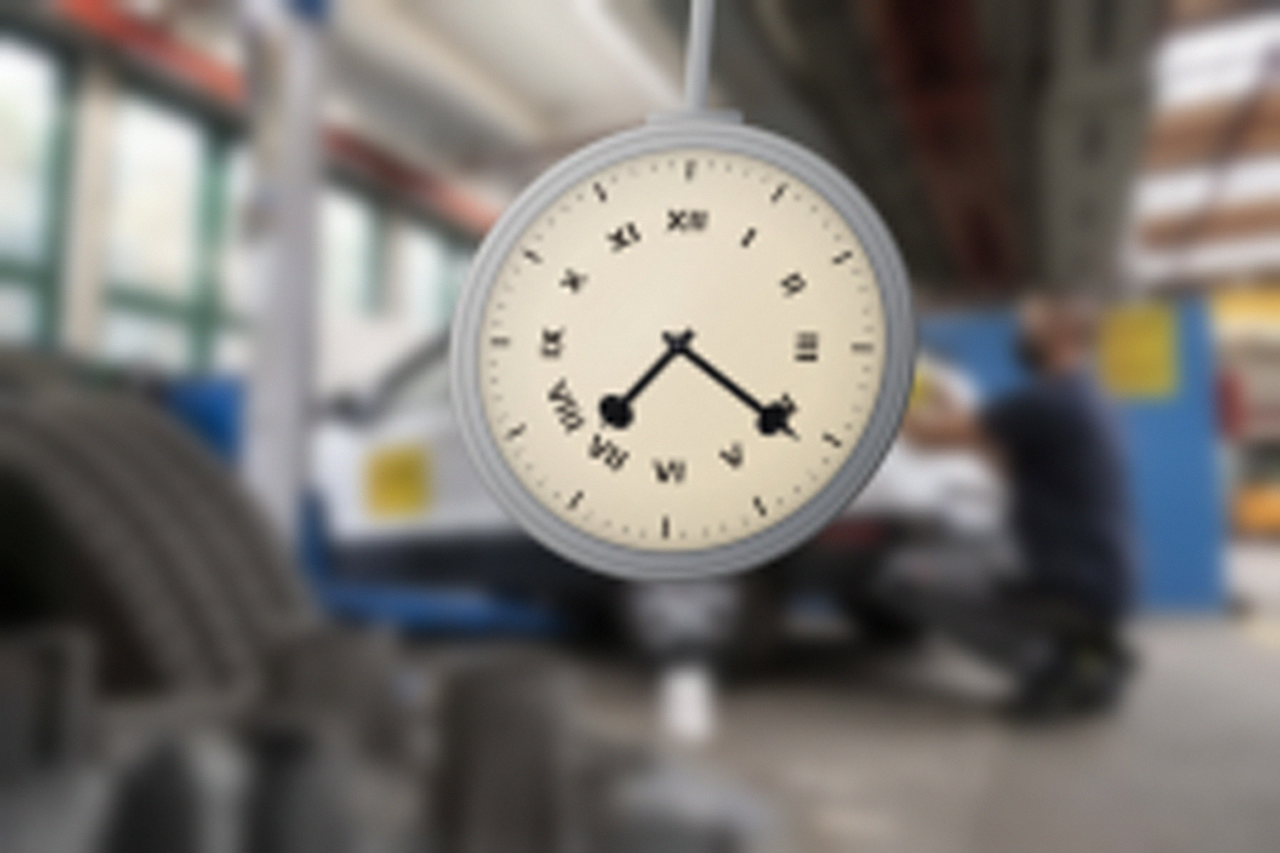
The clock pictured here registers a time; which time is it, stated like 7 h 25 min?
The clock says 7 h 21 min
